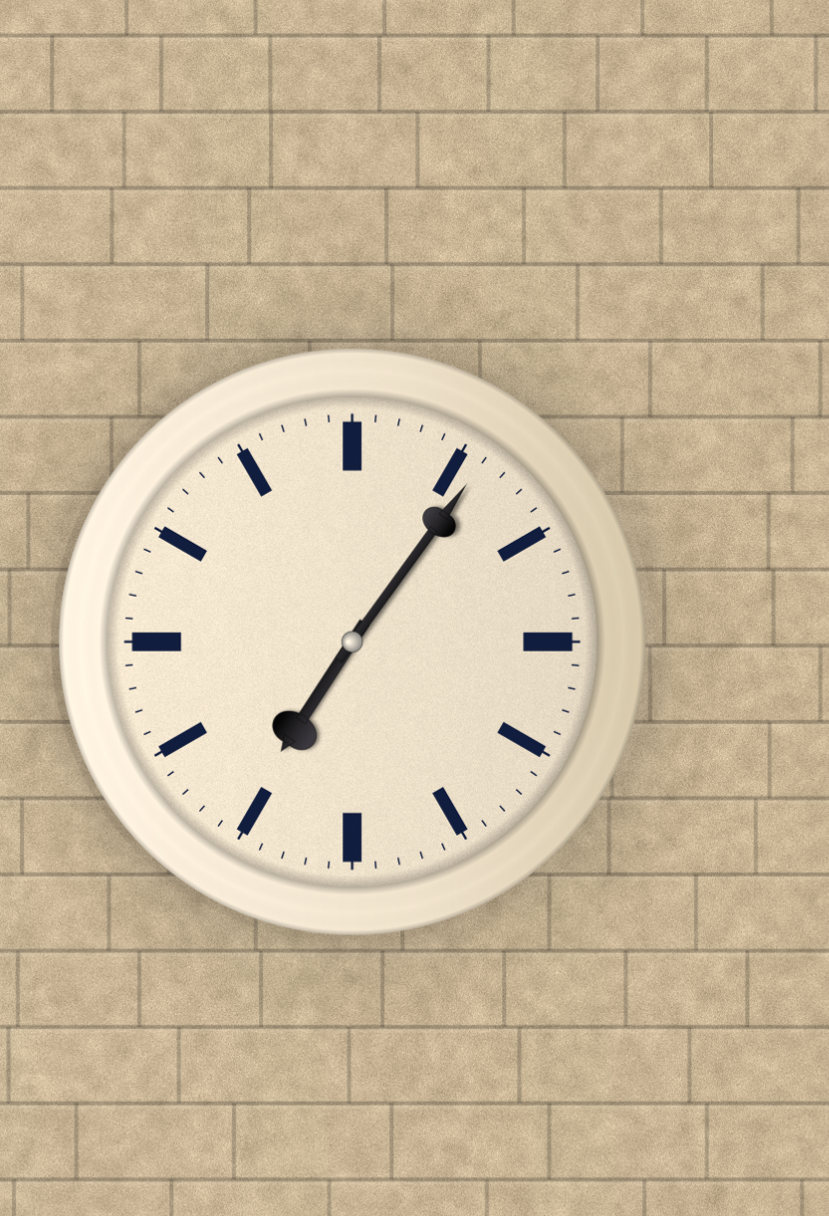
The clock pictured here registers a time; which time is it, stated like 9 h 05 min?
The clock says 7 h 06 min
